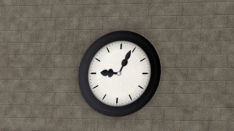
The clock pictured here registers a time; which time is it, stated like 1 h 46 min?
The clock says 9 h 04 min
